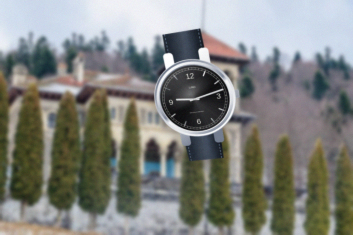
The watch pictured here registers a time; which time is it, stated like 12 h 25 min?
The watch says 9 h 13 min
